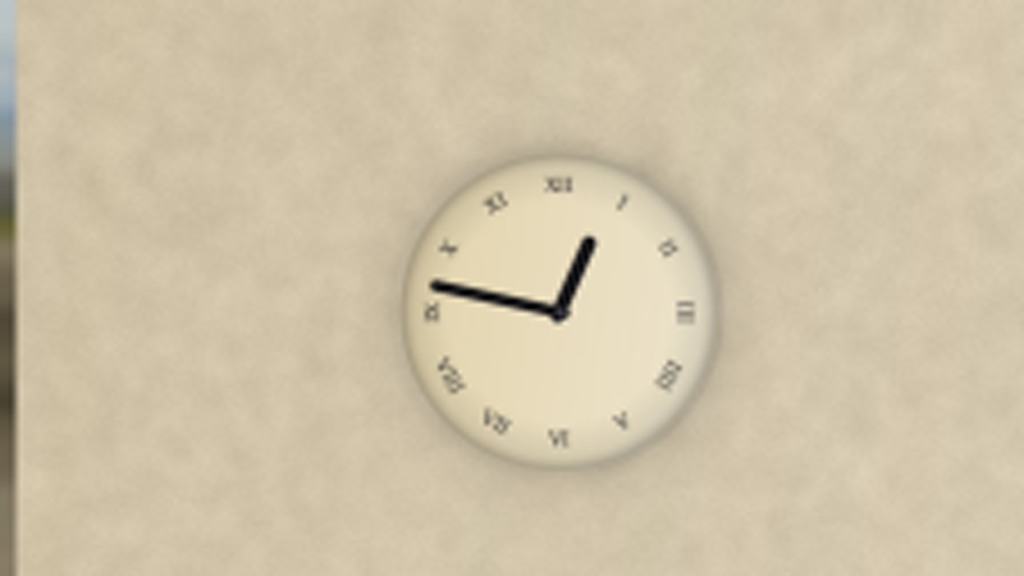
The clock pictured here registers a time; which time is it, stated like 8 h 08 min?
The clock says 12 h 47 min
